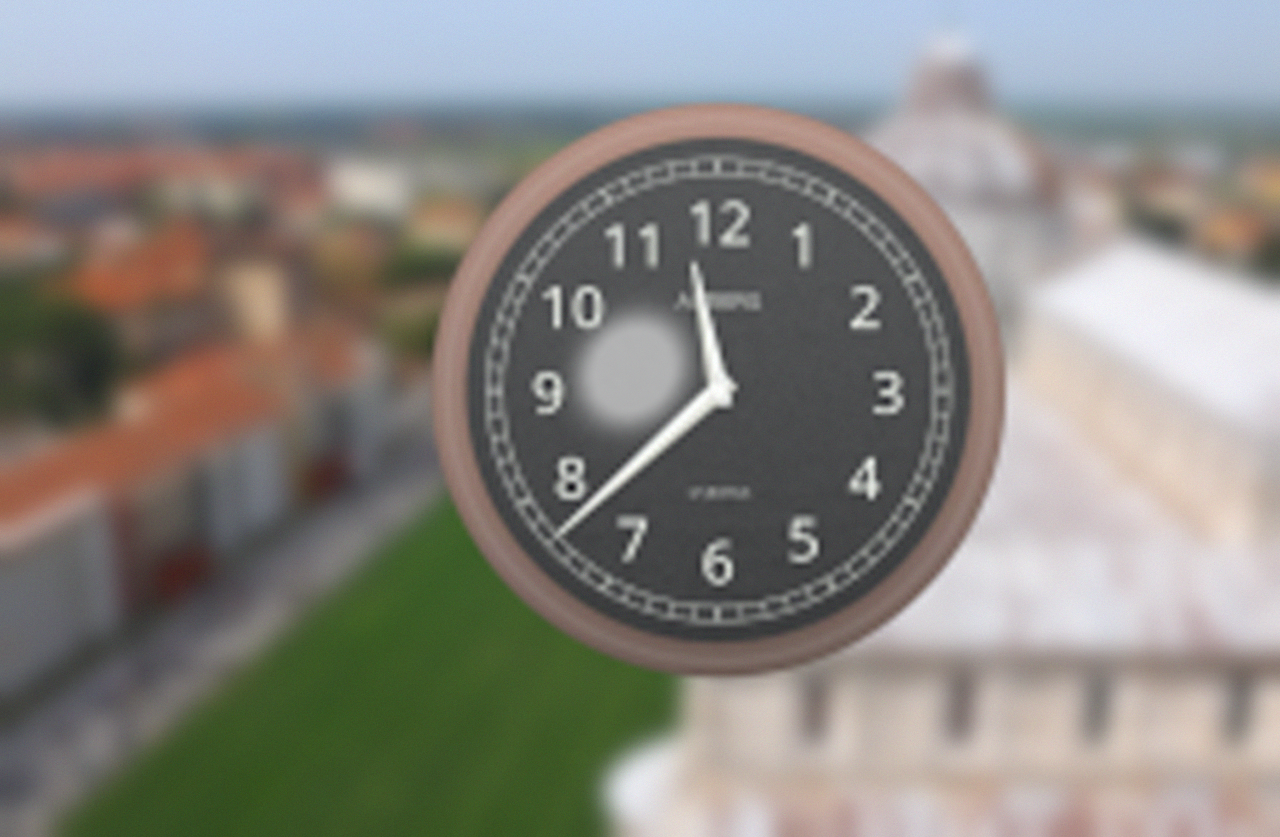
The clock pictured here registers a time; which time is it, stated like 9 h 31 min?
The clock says 11 h 38 min
